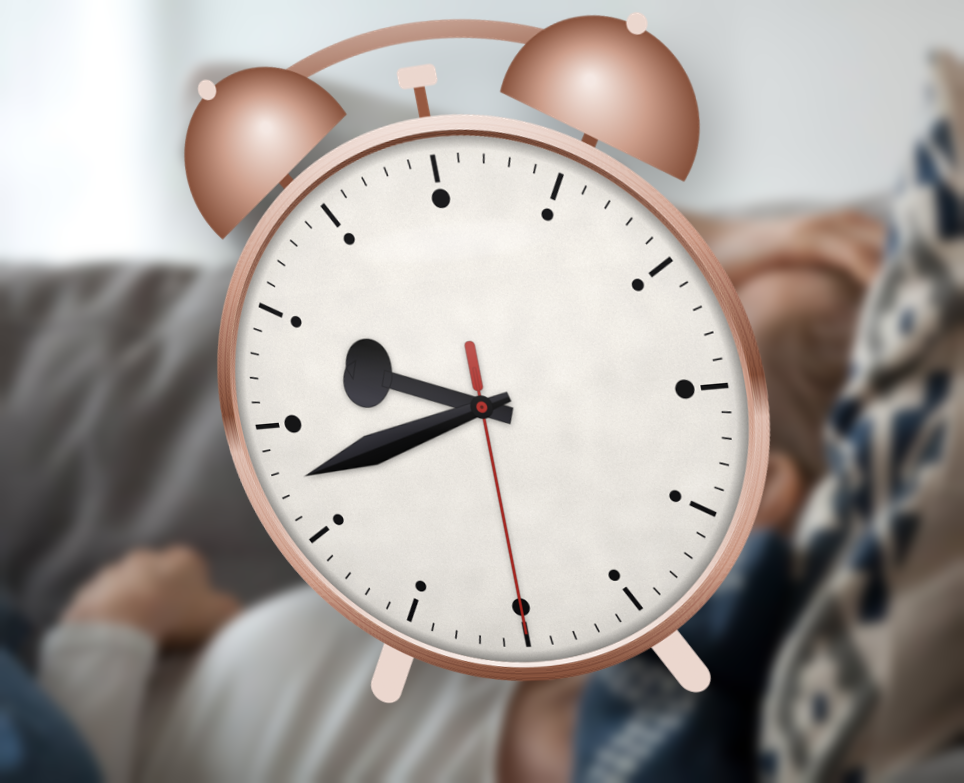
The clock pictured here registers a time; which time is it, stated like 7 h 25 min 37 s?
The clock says 9 h 42 min 30 s
